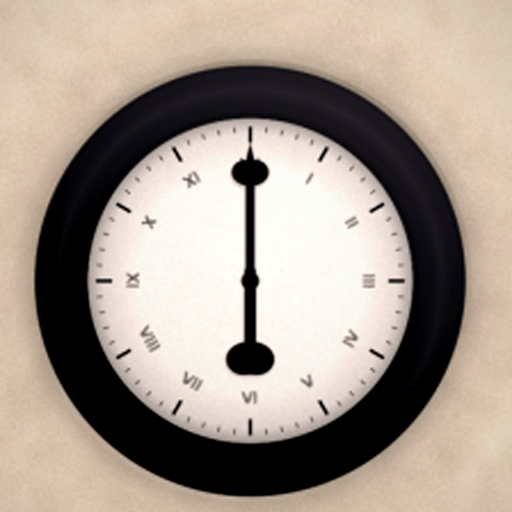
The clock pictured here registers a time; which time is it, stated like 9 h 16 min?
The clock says 6 h 00 min
